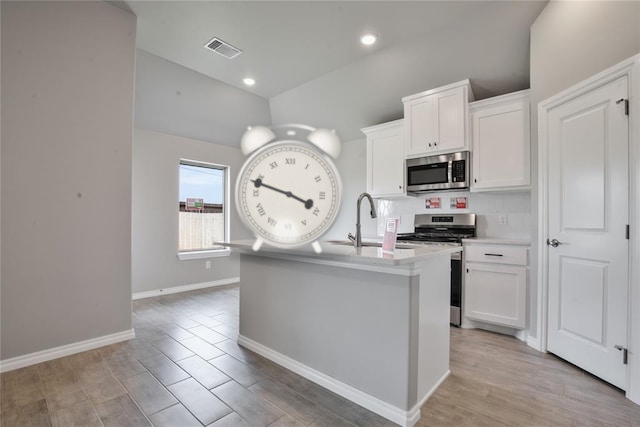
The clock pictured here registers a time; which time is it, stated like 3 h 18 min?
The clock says 3 h 48 min
